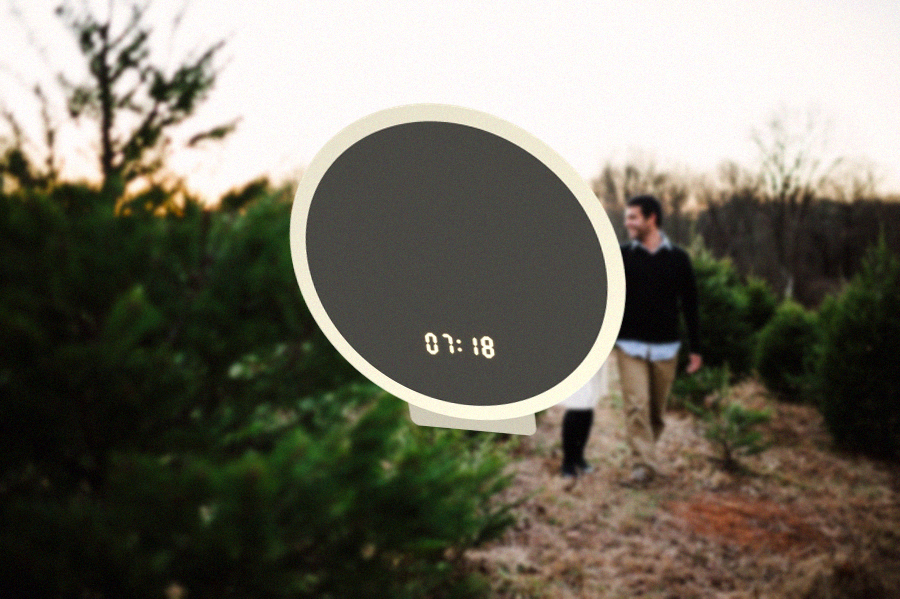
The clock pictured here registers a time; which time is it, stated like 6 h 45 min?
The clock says 7 h 18 min
